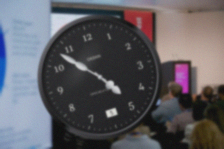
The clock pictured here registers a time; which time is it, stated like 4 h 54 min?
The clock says 4 h 53 min
